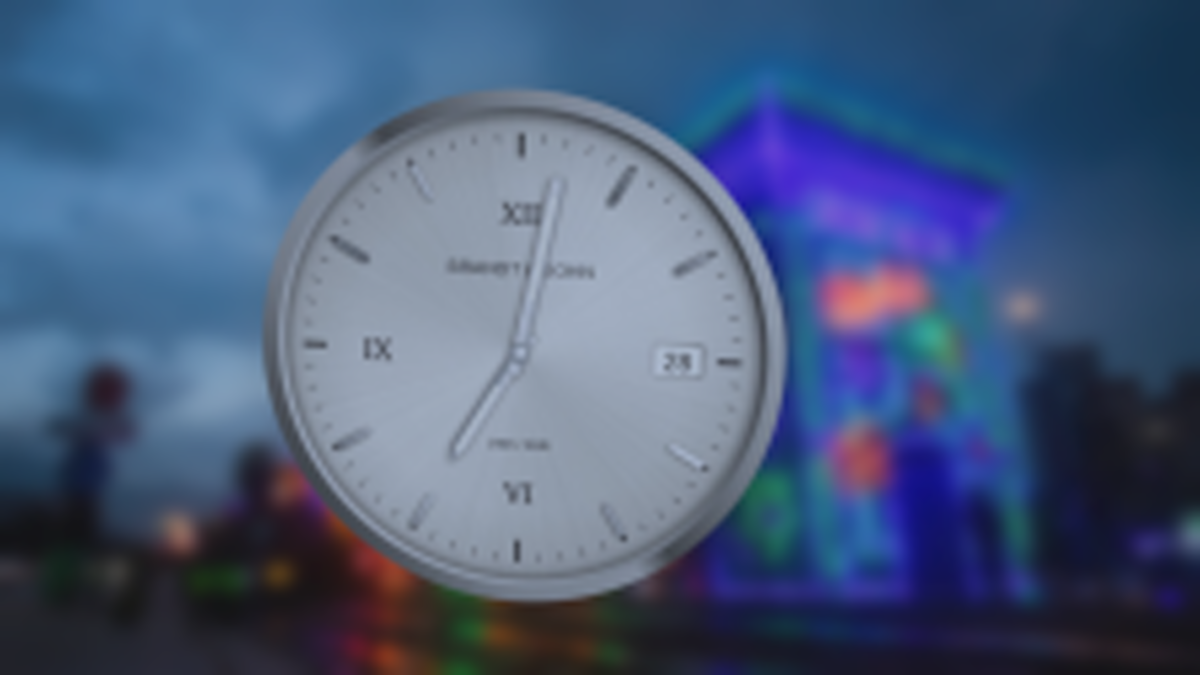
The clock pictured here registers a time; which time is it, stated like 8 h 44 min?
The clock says 7 h 02 min
